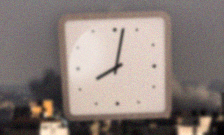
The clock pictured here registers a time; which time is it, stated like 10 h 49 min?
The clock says 8 h 02 min
